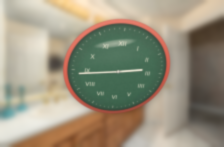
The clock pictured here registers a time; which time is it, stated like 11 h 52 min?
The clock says 2 h 44 min
